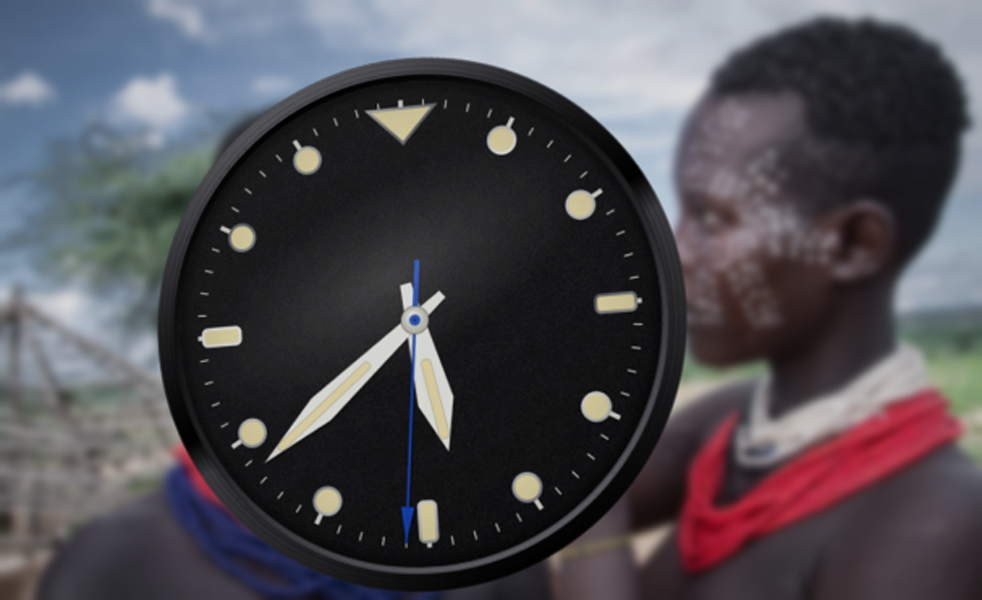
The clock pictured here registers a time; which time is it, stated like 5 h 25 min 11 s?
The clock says 5 h 38 min 31 s
